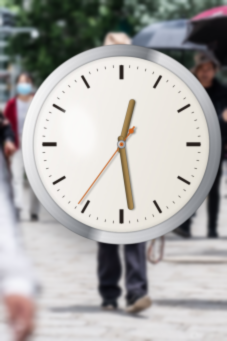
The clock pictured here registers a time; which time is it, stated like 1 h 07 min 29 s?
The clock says 12 h 28 min 36 s
